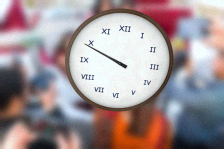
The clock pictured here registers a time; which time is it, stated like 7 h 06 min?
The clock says 9 h 49 min
